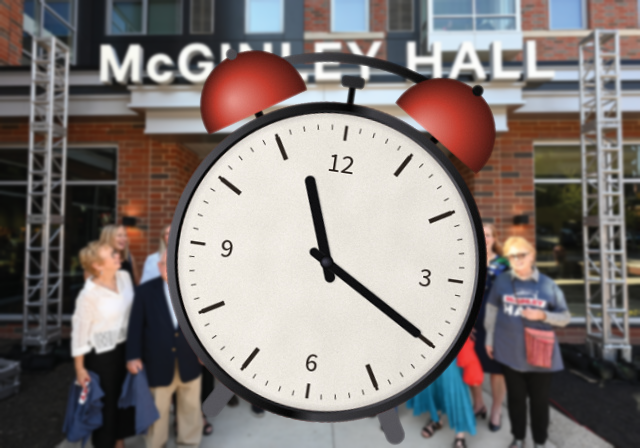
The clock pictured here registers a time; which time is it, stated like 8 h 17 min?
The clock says 11 h 20 min
